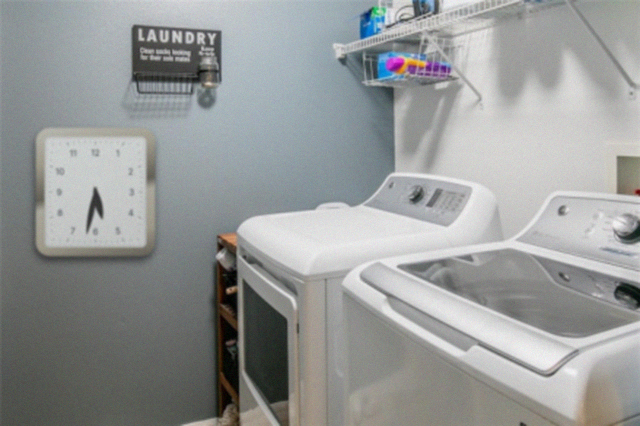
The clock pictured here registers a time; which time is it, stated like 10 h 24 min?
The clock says 5 h 32 min
